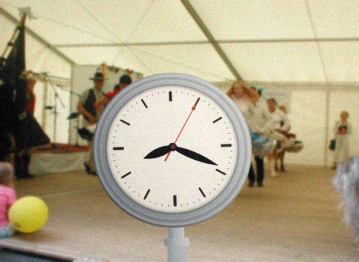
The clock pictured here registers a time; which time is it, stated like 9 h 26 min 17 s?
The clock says 8 h 19 min 05 s
